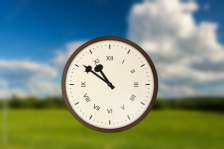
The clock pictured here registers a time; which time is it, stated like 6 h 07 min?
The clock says 10 h 51 min
